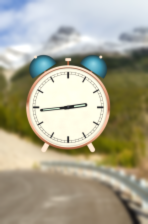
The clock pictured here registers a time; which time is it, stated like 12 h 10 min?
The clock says 2 h 44 min
